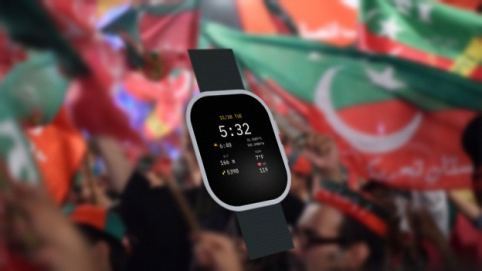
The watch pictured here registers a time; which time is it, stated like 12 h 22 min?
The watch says 5 h 32 min
